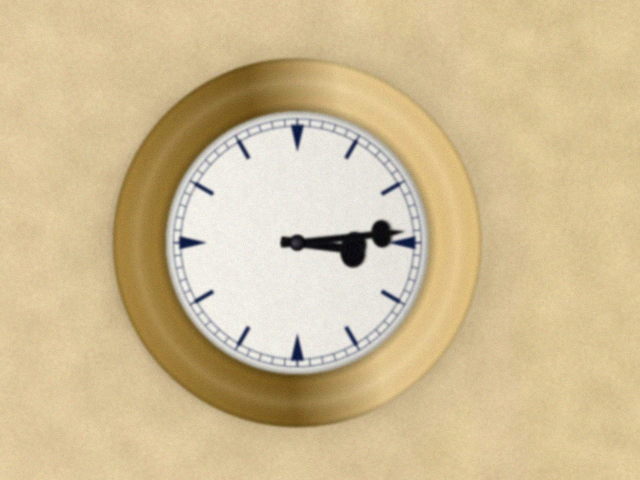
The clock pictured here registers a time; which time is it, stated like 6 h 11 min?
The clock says 3 h 14 min
